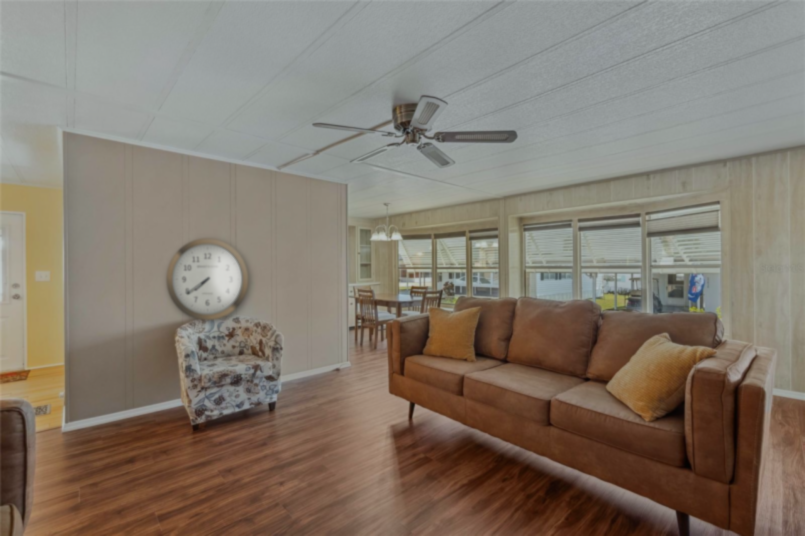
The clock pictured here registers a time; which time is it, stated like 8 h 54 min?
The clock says 7 h 39 min
